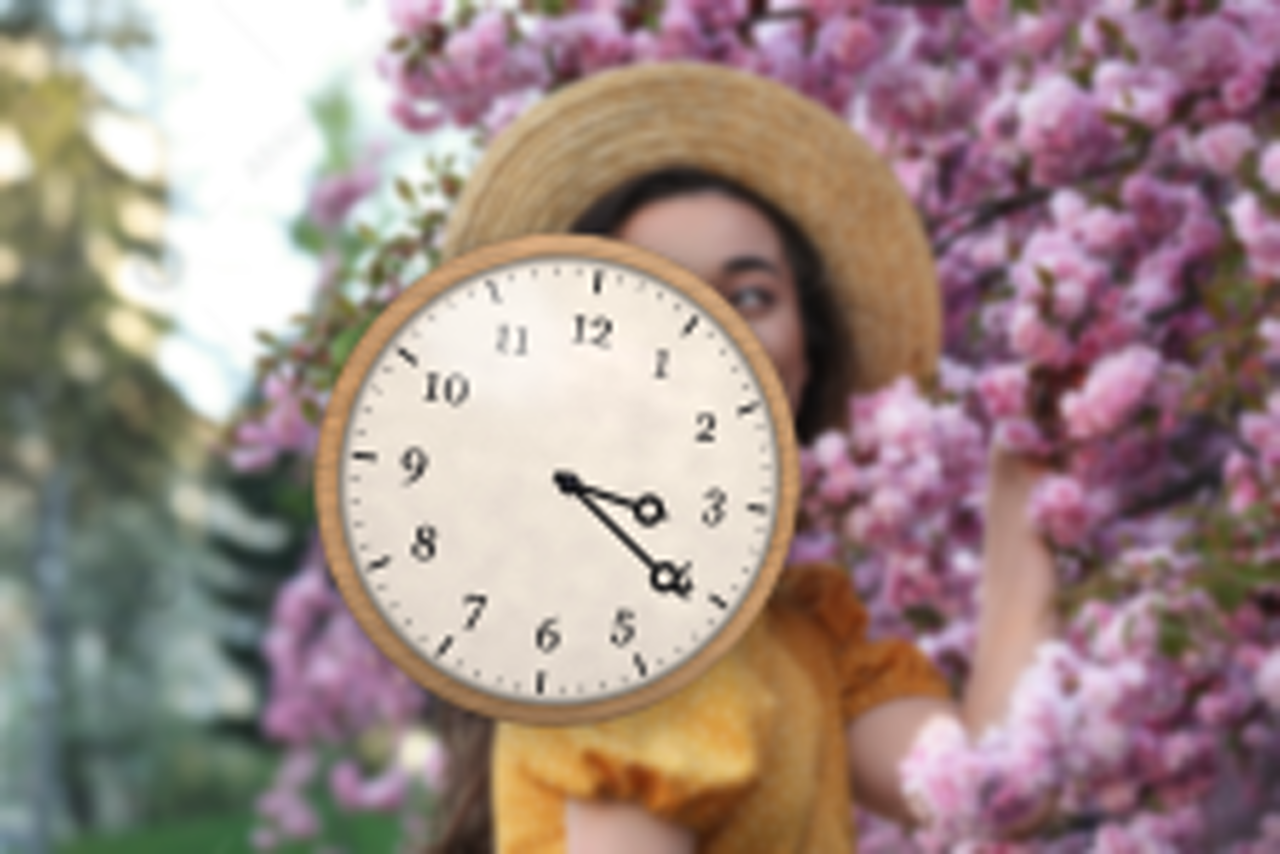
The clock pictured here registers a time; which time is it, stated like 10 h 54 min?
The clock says 3 h 21 min
